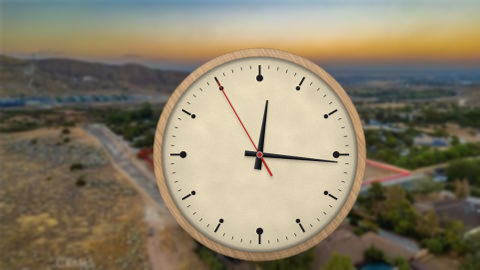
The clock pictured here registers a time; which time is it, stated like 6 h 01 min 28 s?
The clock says 12 h 15 min 55 s
